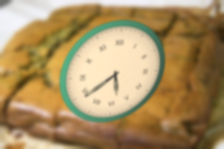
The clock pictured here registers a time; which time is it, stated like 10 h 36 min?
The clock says 5 h 39 min
